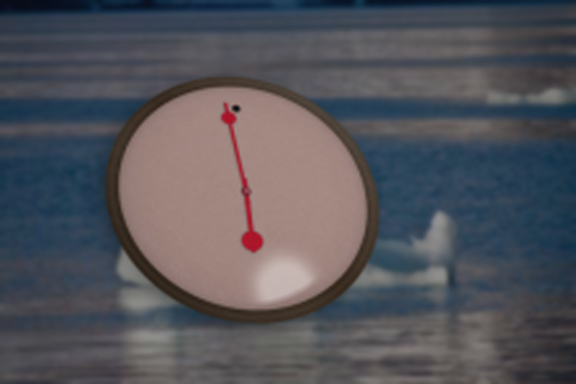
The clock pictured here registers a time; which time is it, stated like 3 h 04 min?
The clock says 5 h 59 min
